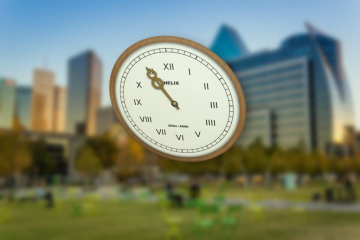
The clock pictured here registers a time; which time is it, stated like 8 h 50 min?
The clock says 10 h 55 min
